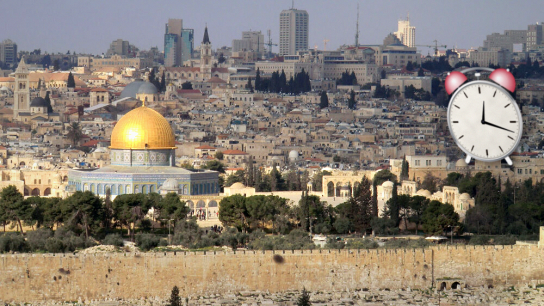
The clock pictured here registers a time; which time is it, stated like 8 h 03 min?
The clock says 12 h 18 min
